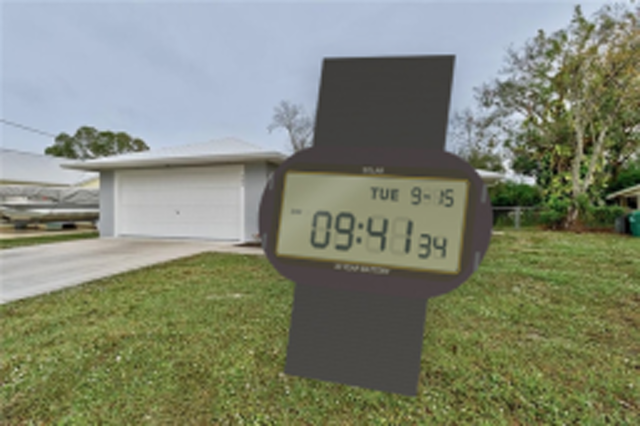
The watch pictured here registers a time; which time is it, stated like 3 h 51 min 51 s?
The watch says 9 h 41 min 34 s
